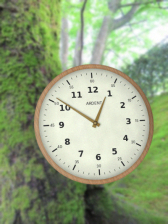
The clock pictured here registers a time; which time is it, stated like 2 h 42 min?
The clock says 12 h 51 min
